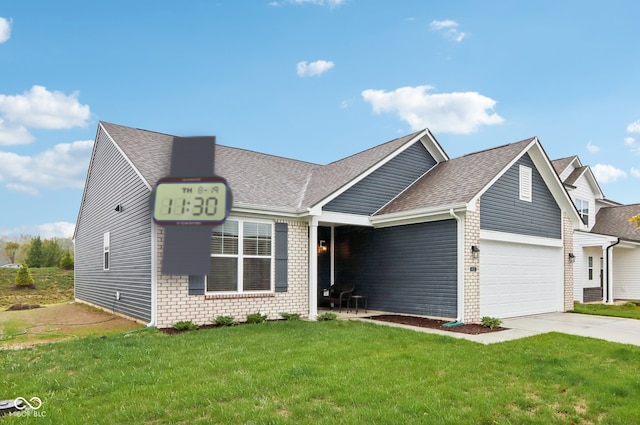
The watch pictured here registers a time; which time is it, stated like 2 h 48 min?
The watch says 11 h 30 min
